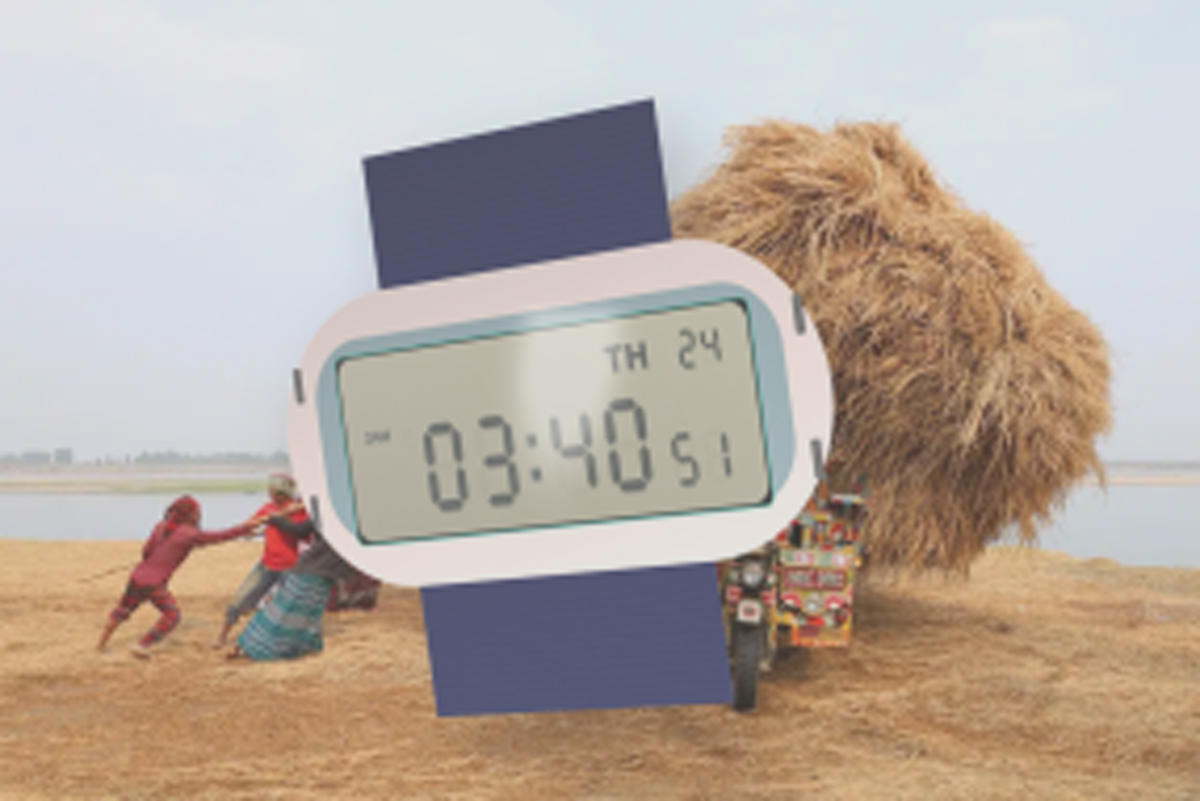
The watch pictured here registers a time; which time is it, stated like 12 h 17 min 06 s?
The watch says 3 h 40 min 51 s
